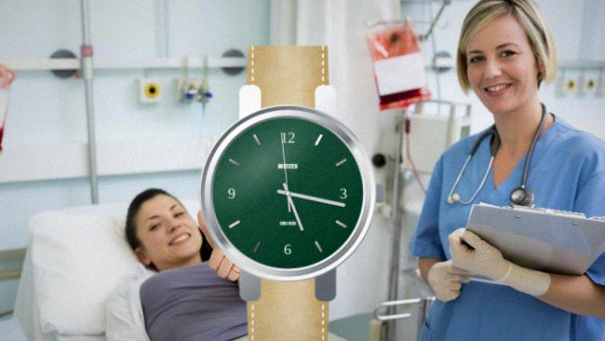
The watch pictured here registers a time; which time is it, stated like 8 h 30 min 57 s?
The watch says 5 h 16 min 59 s
